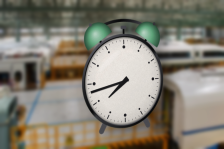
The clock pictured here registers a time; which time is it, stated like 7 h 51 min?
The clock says 7 h 43 min
